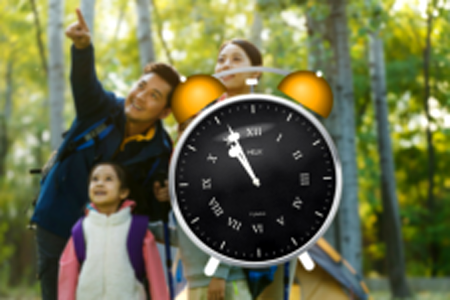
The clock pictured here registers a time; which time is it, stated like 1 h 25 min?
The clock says 10 h 56 min
